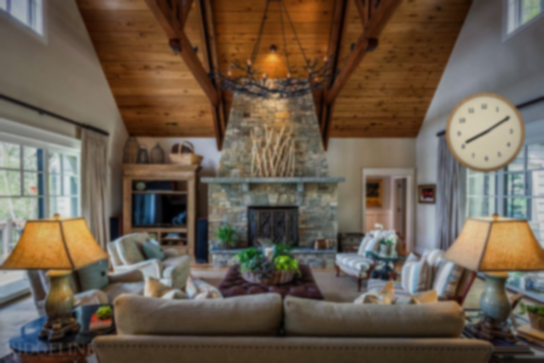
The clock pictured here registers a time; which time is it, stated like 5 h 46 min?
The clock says 8 h 10 min
